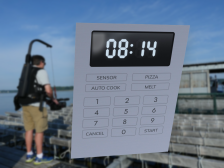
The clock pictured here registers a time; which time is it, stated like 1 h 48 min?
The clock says 8 h 14 min
